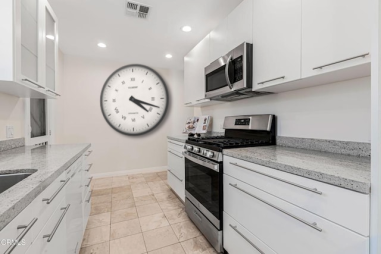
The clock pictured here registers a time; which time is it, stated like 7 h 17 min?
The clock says 4 h 18 min
